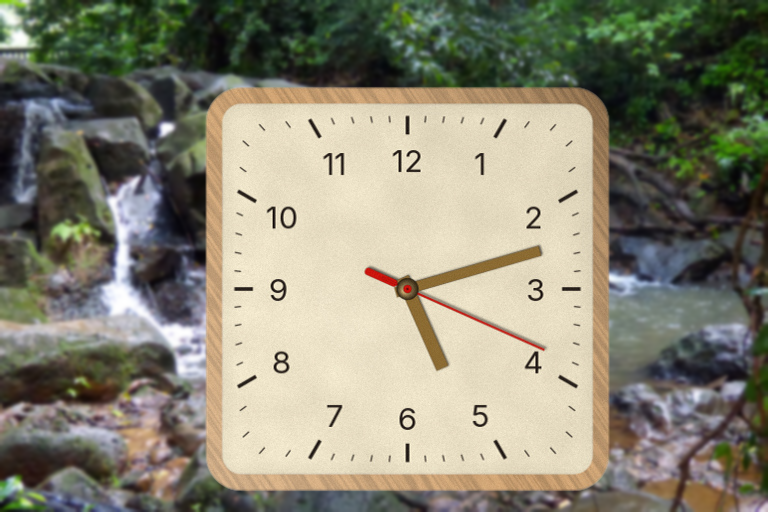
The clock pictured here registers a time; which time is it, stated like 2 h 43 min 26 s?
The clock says 5 h 12 min 19 s
